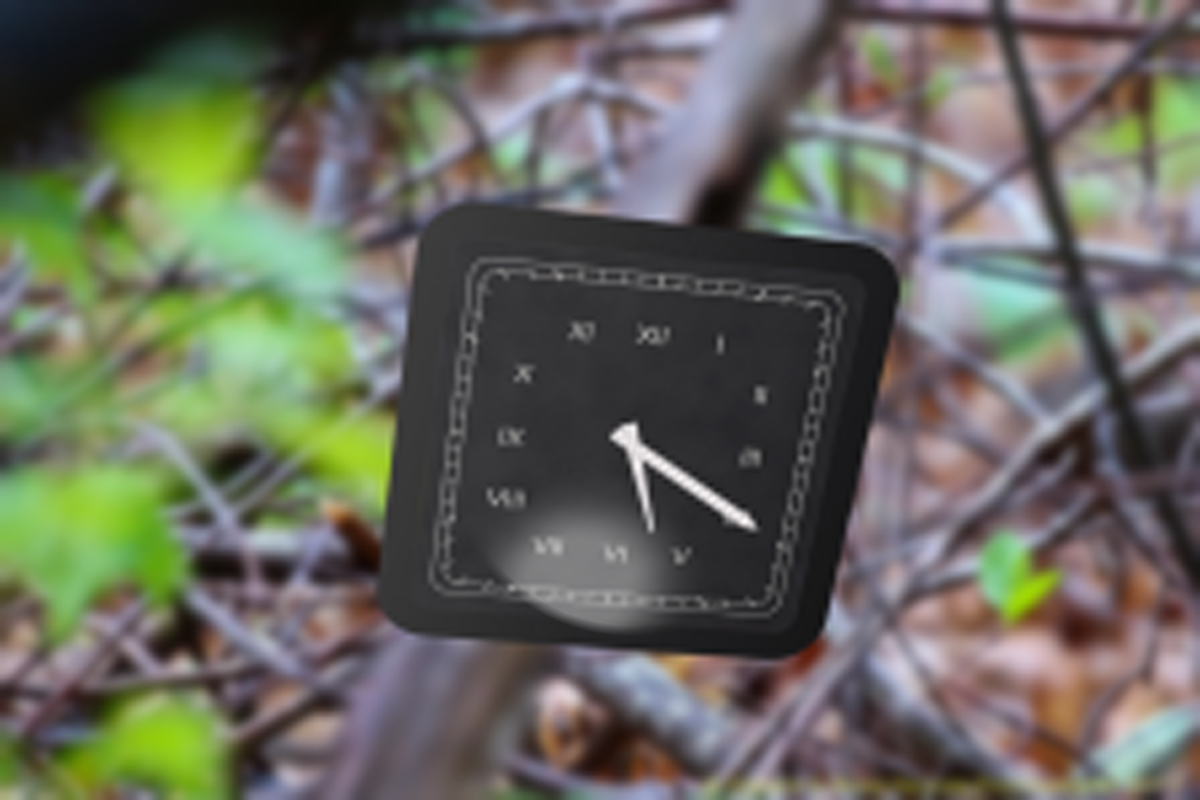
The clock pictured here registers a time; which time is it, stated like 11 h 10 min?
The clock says 5 h 20 min
